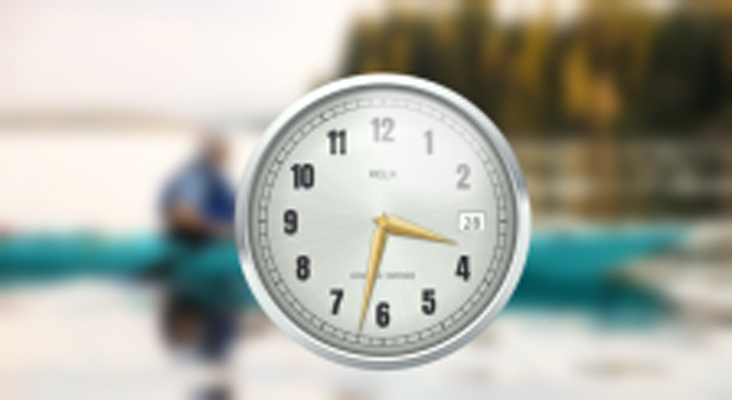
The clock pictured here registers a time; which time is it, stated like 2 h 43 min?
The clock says 3 h 32 min
